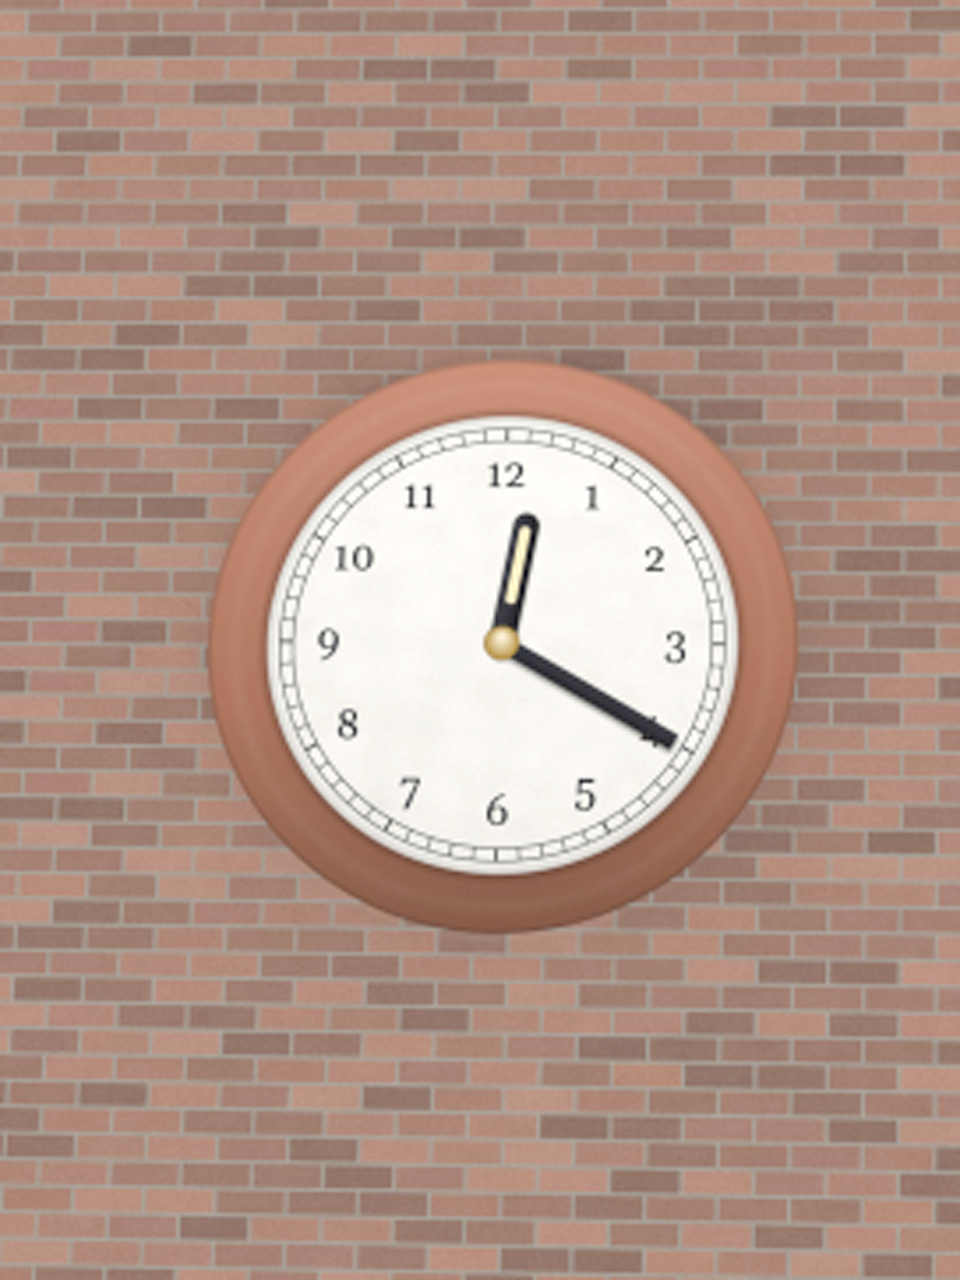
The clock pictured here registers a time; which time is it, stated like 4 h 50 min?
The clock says 12 h 20 min
